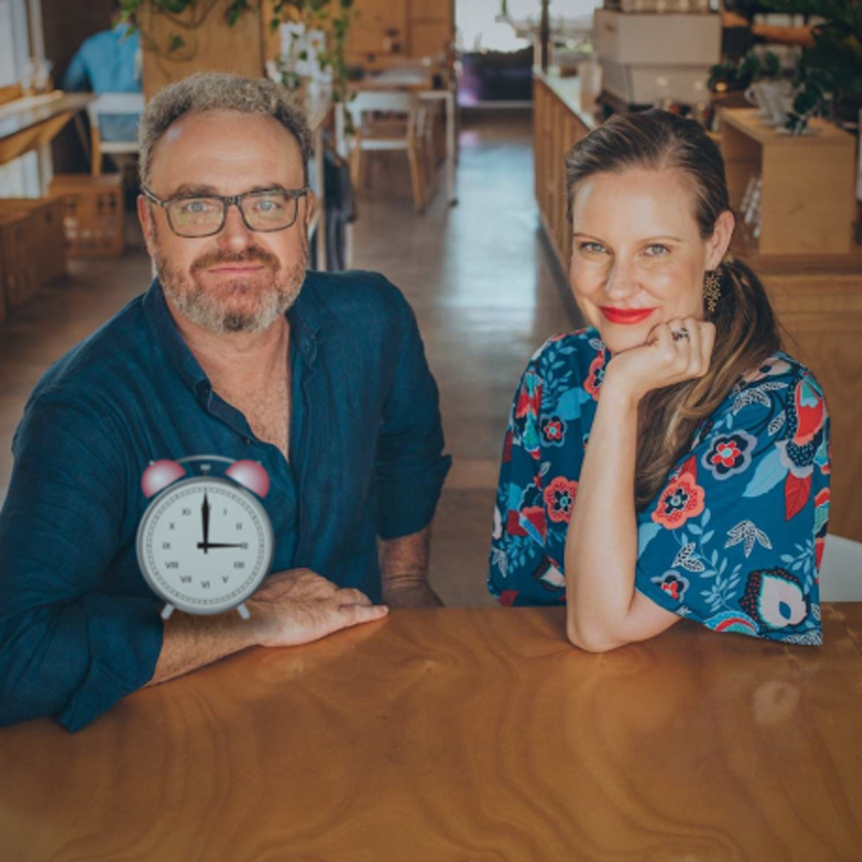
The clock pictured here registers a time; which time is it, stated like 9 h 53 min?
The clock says 3 h 00 min
